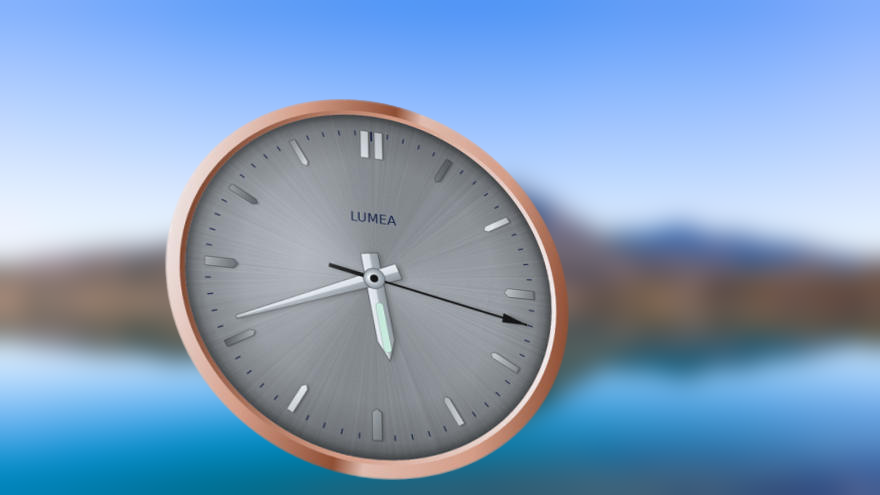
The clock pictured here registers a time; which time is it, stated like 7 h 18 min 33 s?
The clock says 5 h 41 min 17 s
